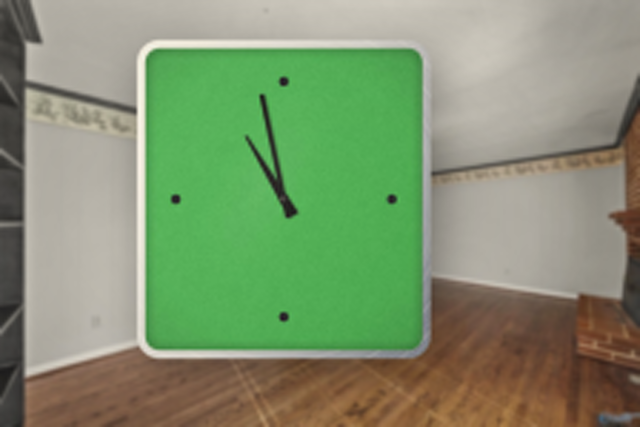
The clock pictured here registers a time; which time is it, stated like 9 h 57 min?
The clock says 10 h 58 min
